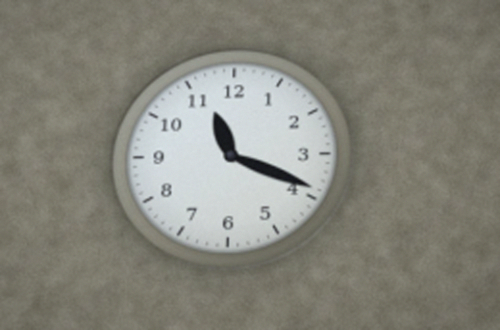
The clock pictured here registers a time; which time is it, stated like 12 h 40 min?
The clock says 11 h 19 min
